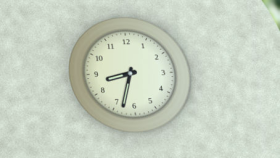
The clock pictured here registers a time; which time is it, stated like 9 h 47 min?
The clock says 8 h 33 min
